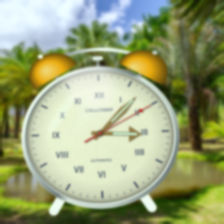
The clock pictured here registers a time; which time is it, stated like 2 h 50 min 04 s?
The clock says 3 h 07 min 10 s
